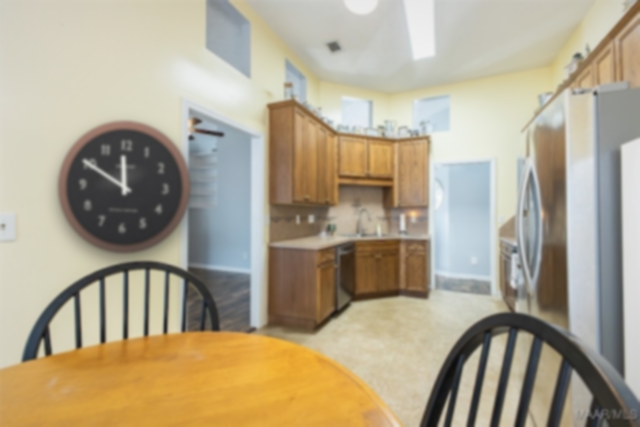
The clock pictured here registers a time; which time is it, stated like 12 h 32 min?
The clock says 11 h 50 min
